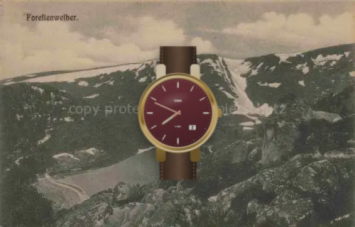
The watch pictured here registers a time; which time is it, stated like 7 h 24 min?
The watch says 7 h 49 min
